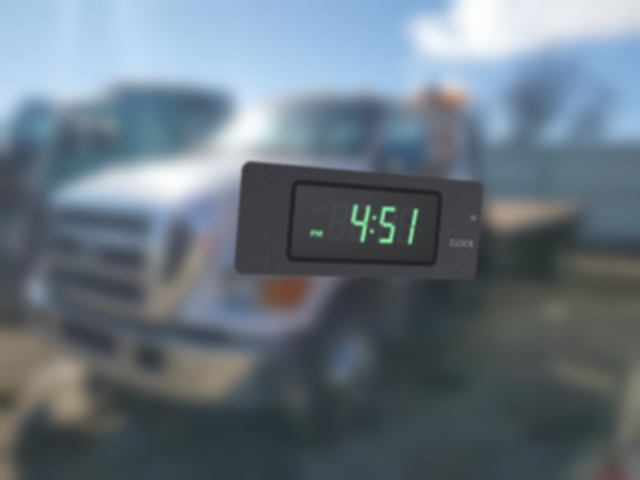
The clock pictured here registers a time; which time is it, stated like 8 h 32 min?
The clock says 4 h 51 min
